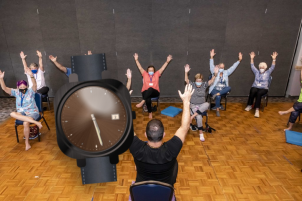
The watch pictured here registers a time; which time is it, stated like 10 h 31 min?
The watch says 5 h 28 min
